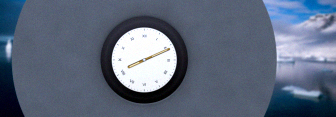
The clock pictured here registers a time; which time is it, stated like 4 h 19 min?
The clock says 8 h 11 min
